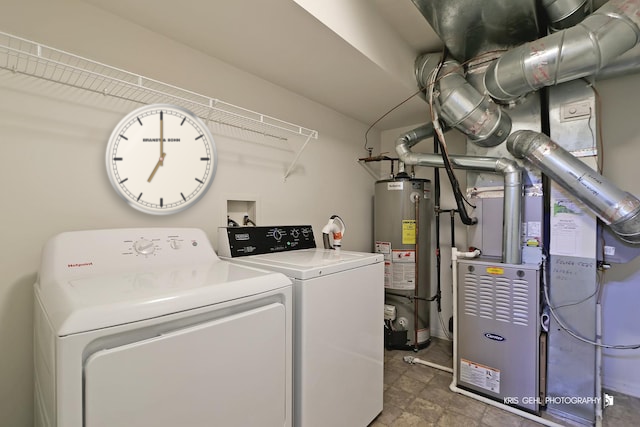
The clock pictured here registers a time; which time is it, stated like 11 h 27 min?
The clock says 7 h 00 min
